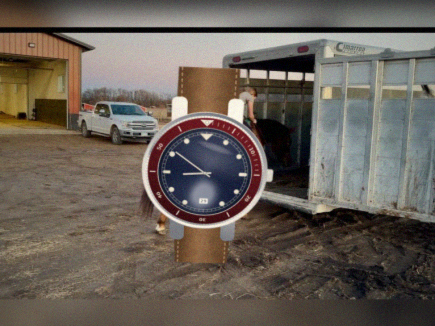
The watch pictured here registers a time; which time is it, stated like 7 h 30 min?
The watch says 8 h 51 min
